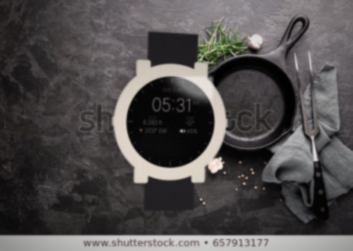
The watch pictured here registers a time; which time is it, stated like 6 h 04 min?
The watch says 5 h 31 min
